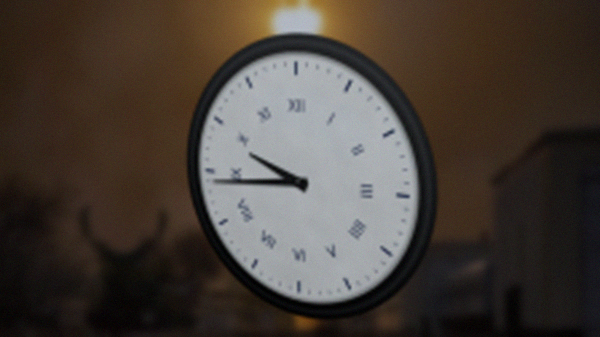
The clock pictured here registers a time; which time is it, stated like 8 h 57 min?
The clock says 9 h 44 min
